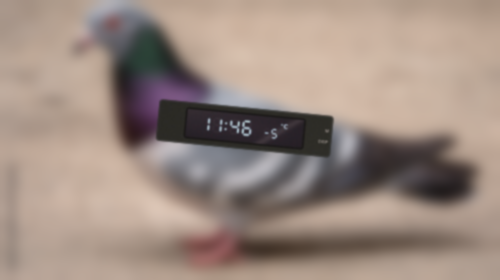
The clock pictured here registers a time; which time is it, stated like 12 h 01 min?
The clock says 11 h 46 min
